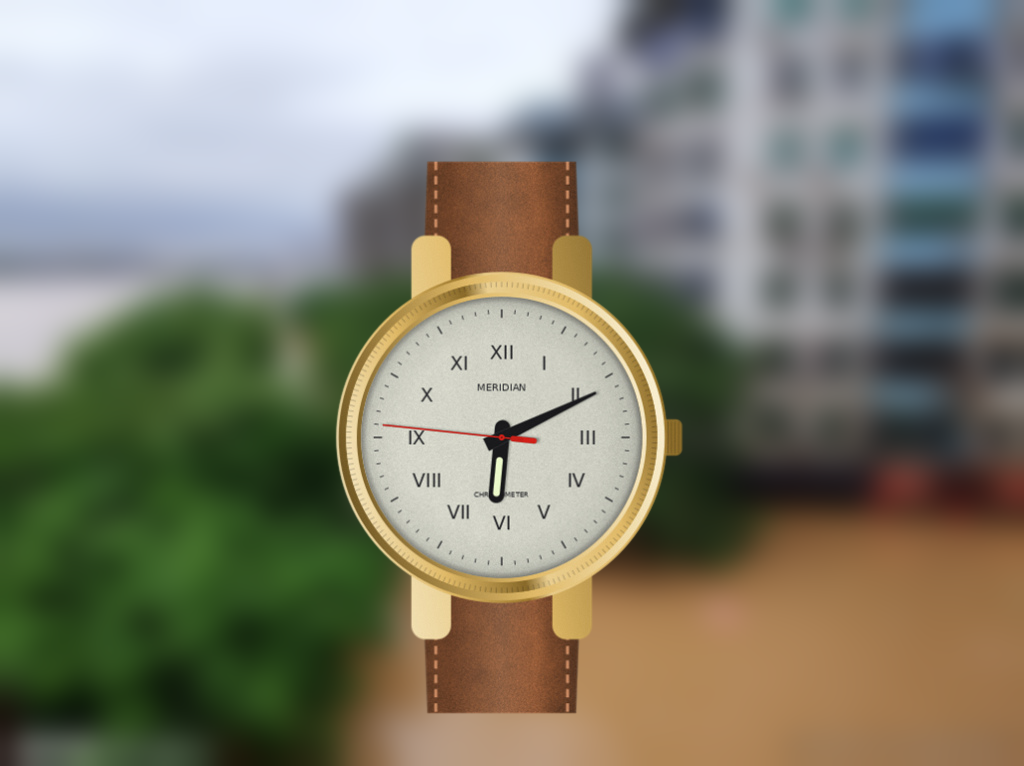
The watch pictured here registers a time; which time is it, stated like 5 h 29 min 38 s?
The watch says 6 h 10 min 46 s
